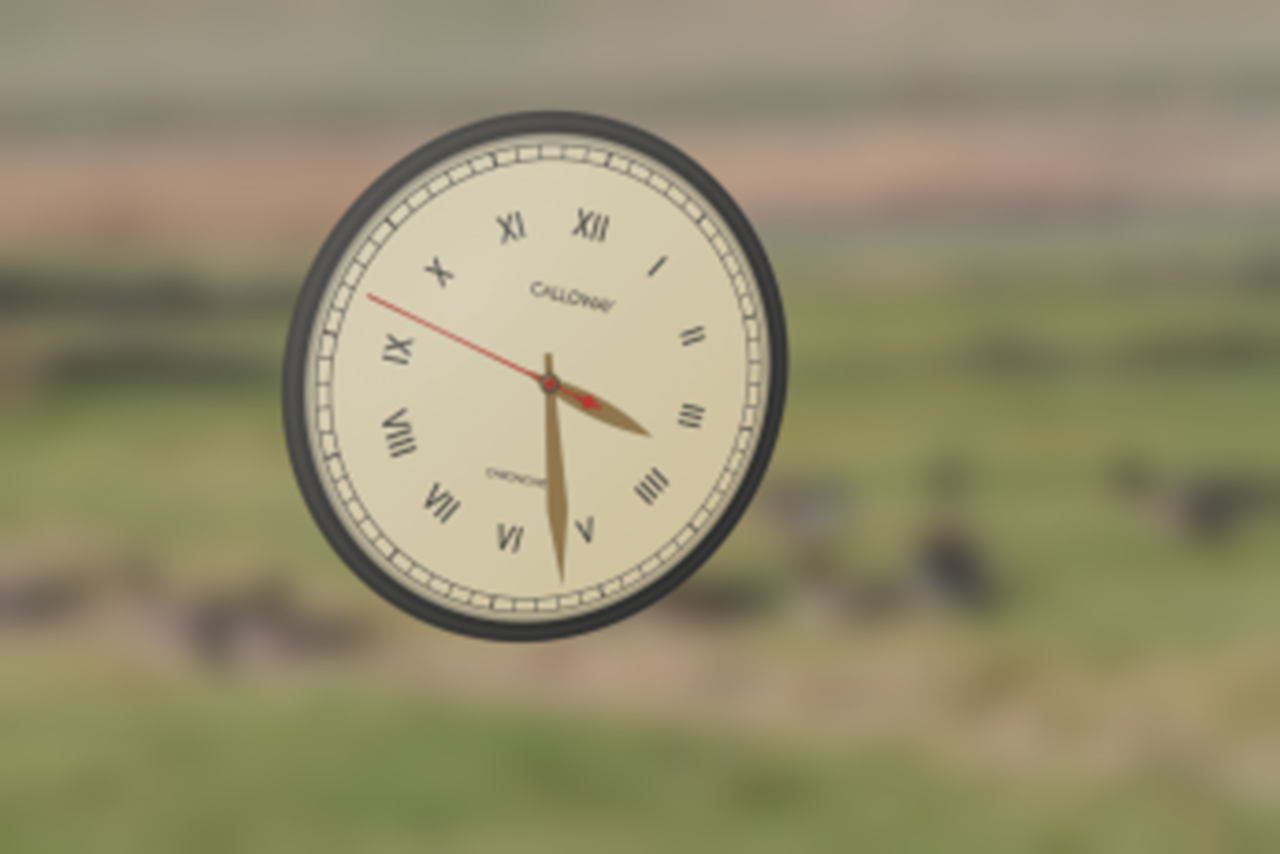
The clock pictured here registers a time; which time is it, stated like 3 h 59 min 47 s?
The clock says 3 h 26 min 47 s
